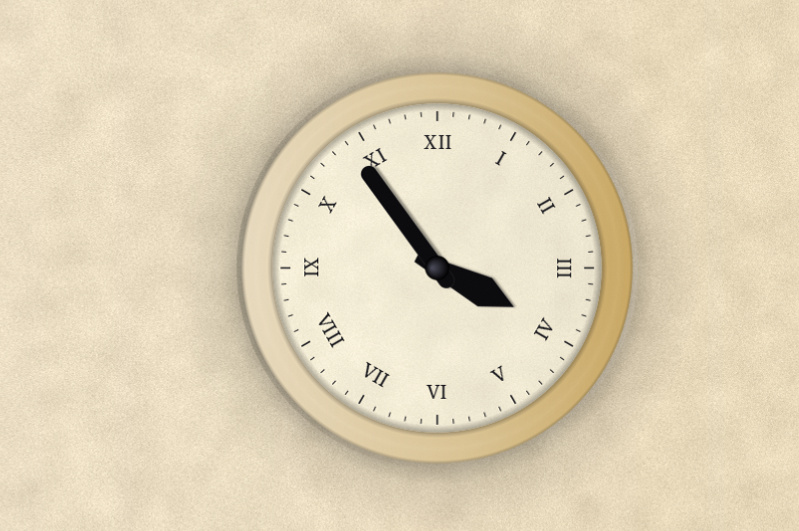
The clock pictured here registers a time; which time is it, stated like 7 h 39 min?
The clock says 3 h 54 min
